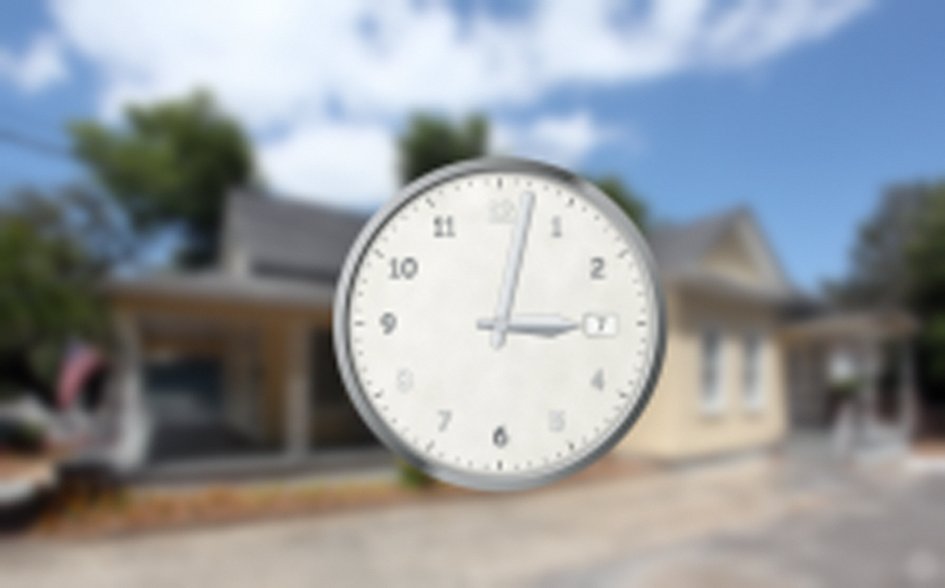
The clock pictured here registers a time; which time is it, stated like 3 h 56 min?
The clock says 3 h 02 min
